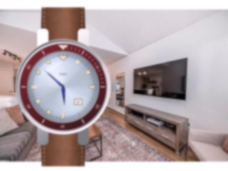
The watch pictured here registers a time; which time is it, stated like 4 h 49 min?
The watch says 5 h 52 min
